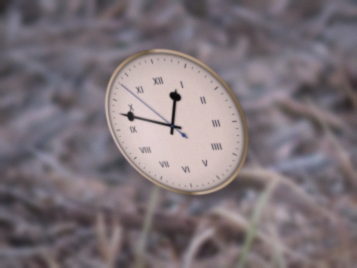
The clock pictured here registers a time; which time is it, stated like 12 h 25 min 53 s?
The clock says 12 h 47 min 53 s
